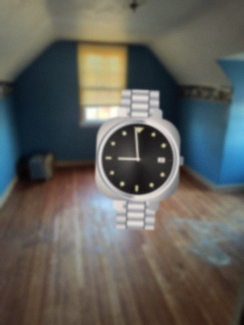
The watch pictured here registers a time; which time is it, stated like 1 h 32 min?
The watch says 8 h 59 min
